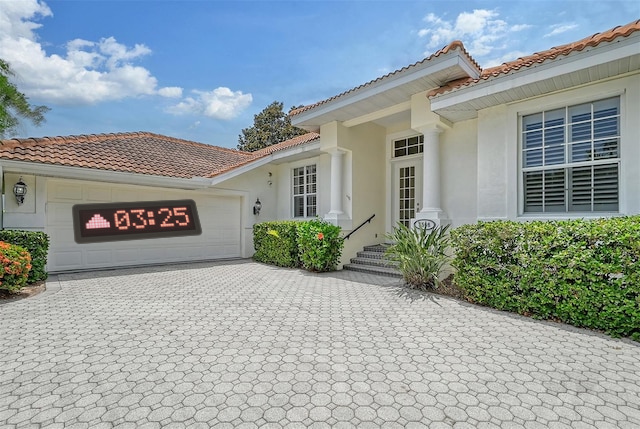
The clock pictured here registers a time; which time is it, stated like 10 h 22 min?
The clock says 3 h 25 min
